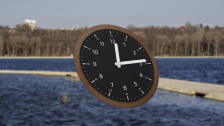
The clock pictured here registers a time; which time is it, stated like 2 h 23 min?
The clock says 12 h 14 min
